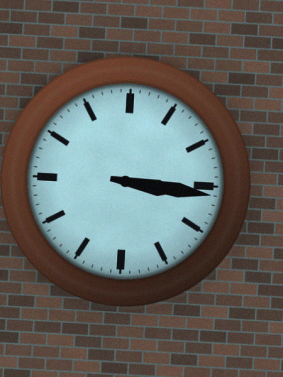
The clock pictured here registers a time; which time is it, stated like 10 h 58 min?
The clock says 3 h 16 min
